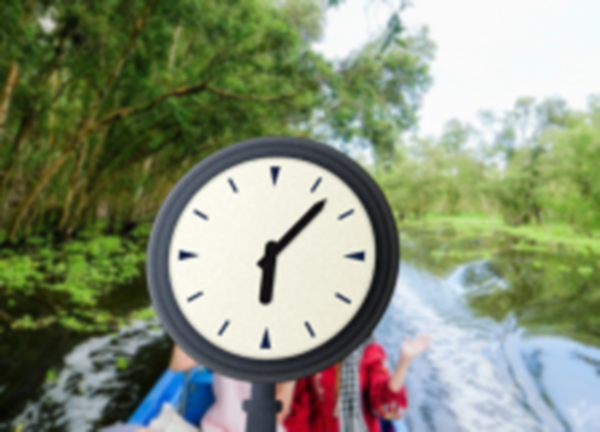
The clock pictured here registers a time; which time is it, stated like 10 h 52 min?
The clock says 6 h 07 min
